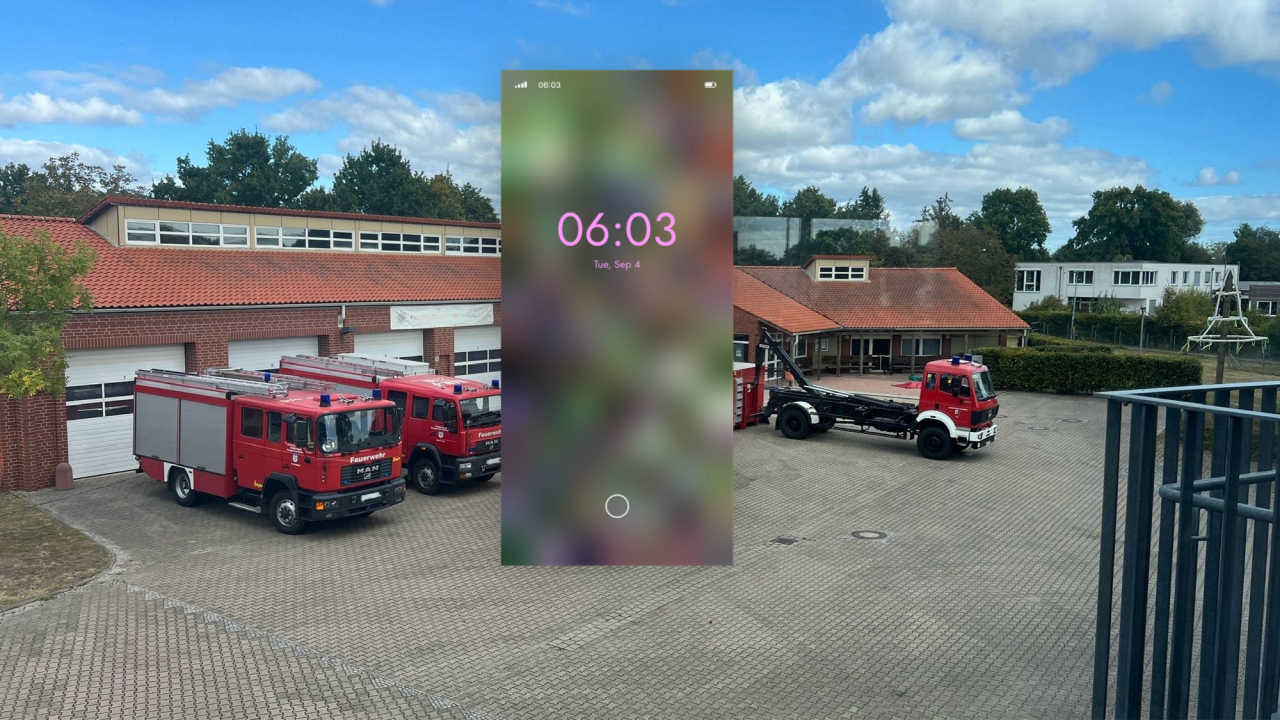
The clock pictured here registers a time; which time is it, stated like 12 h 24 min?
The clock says 6 h 03 min
